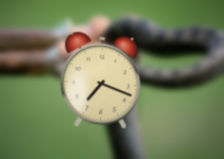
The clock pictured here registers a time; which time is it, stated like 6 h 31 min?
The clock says 7 h 18 min
